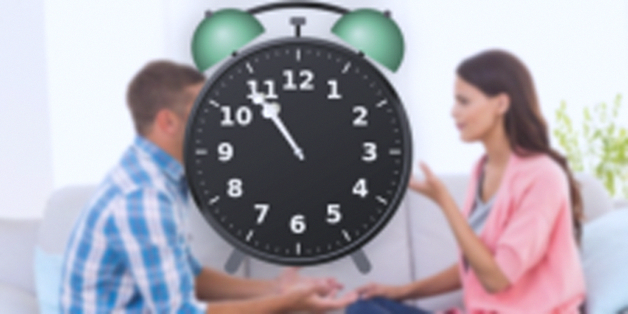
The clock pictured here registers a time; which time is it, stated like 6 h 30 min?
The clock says 10 h 54 min
